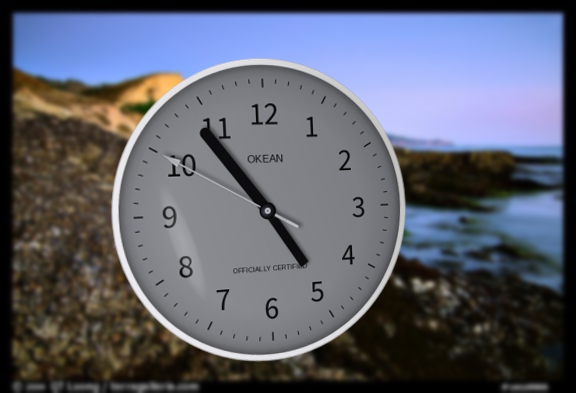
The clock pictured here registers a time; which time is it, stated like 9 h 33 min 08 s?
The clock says 4 h 53 min 50 s
